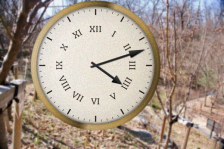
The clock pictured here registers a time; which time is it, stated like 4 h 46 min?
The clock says 4 h 12 min
